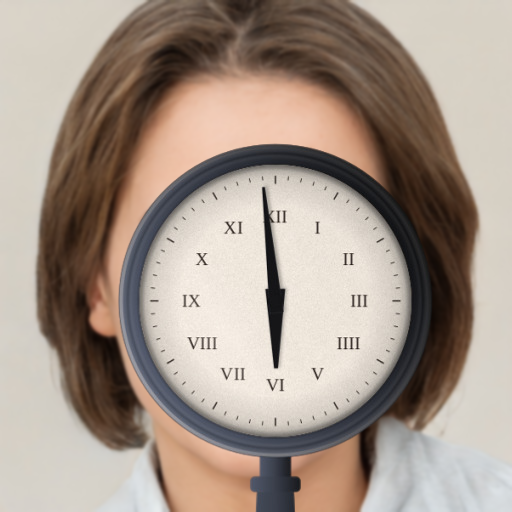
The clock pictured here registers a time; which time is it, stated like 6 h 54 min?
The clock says 5 h 59 min
